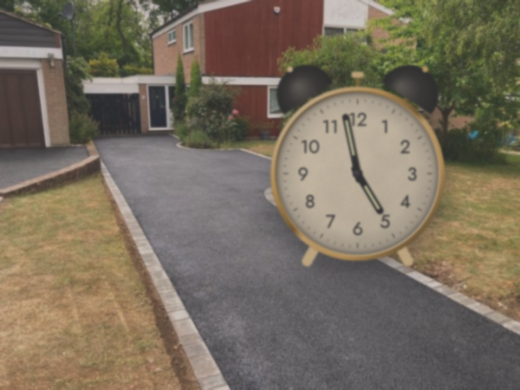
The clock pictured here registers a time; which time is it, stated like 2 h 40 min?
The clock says 4 h 58 min
